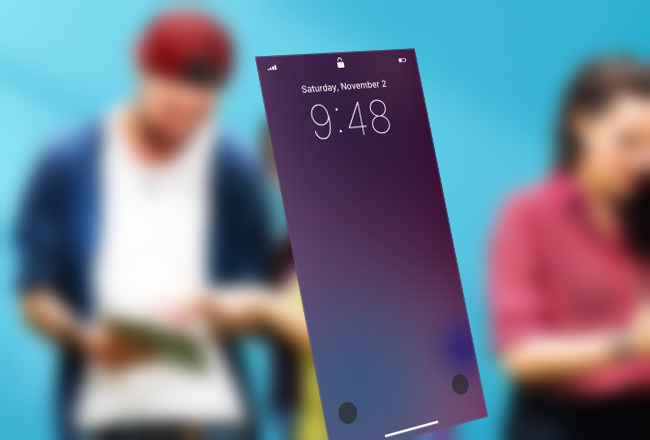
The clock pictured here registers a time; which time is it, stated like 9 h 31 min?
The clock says 9 h 48 min
